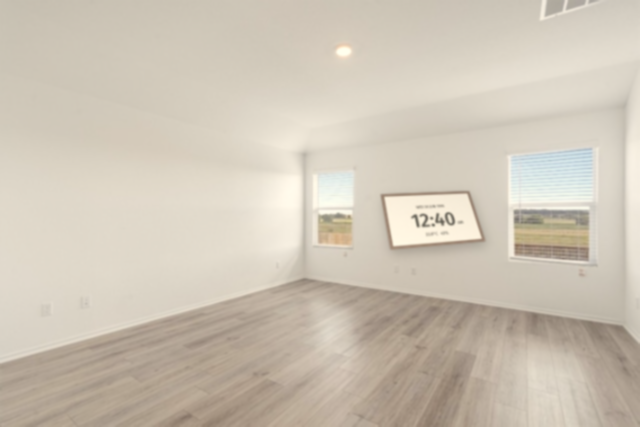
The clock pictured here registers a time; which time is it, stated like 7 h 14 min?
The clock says 12 h 40 min
